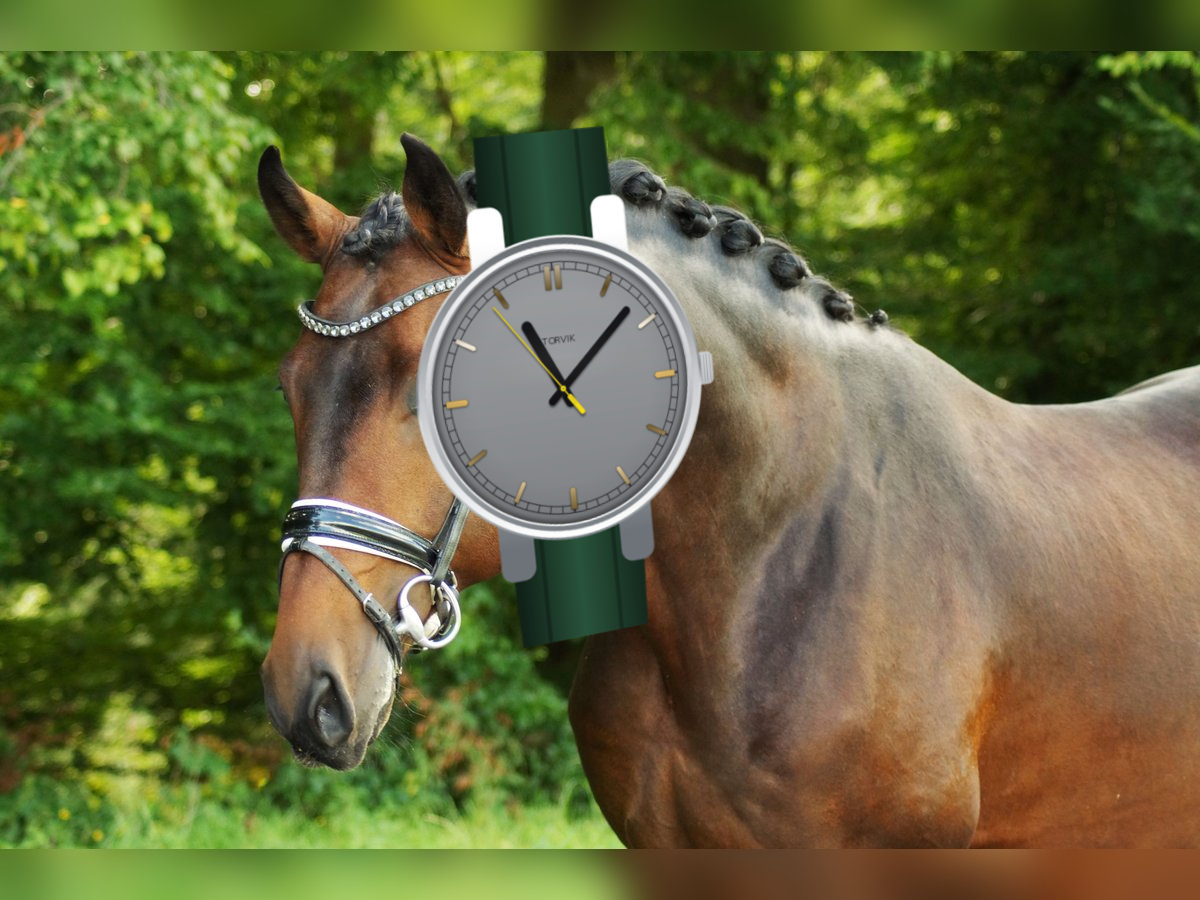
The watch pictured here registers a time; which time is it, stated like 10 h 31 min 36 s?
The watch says 11 h 07 min 54 s
